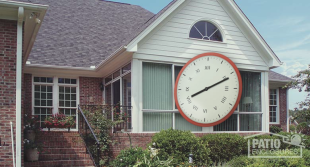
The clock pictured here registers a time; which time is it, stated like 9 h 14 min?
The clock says 8 h 11 min
